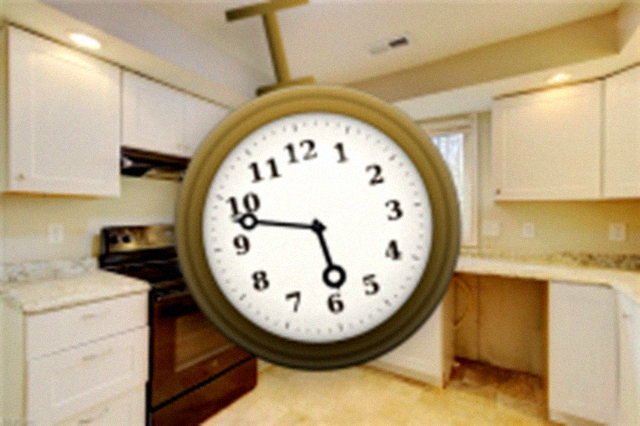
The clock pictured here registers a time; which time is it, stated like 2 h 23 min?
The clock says 5 h 48 min
